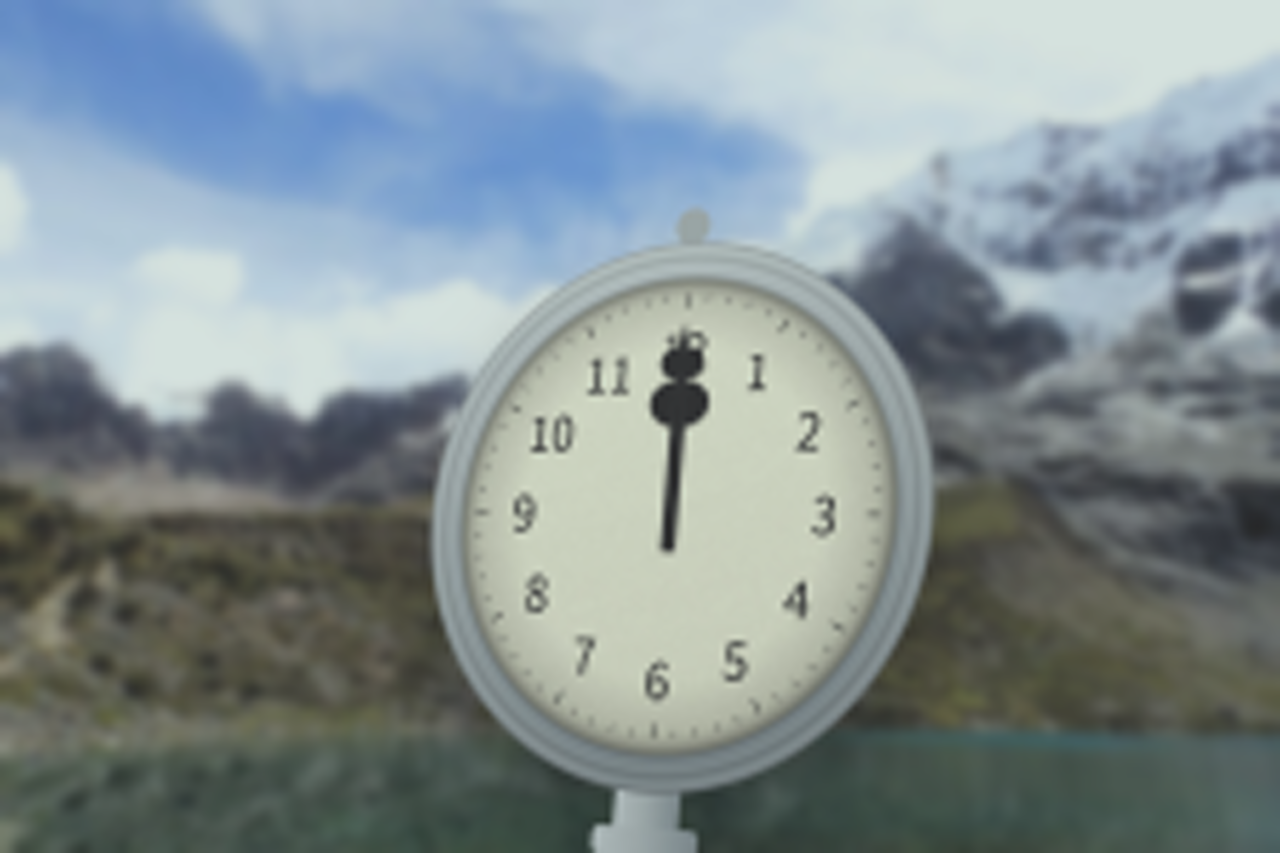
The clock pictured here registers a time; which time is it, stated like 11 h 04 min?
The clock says 12 h 00 min
